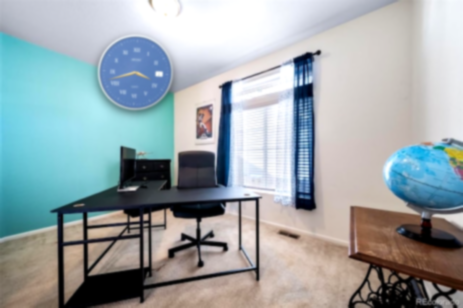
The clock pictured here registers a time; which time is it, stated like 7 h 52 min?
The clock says 3 h 42 min
